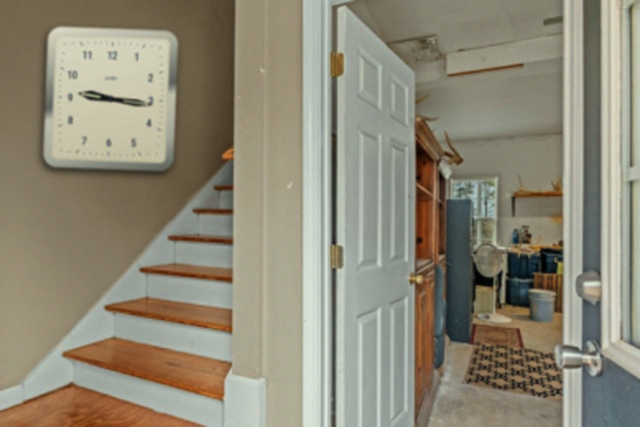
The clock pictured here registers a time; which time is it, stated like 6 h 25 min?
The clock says 9 h 16 min
